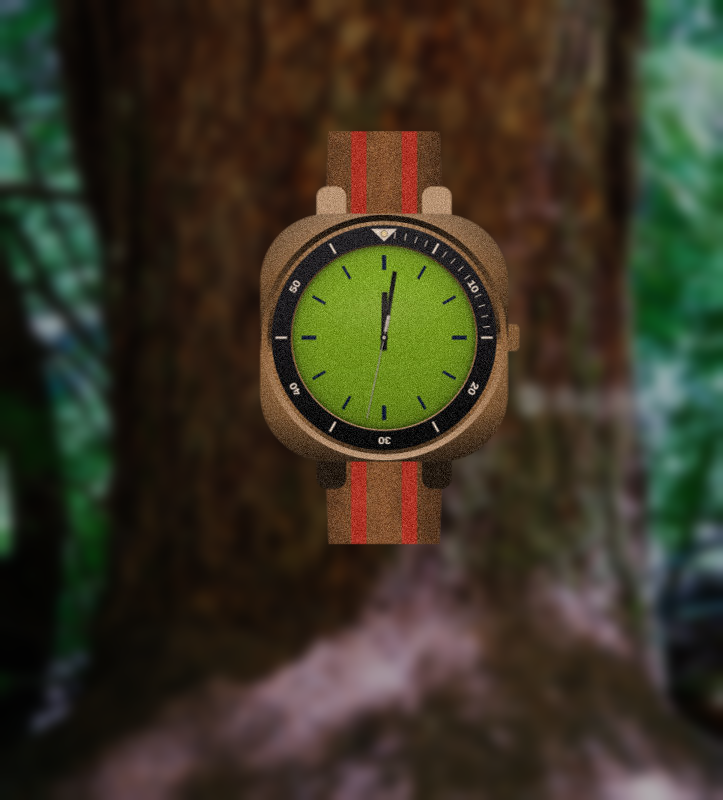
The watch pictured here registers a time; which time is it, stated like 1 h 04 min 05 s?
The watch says 12 h 01 min 32 s
